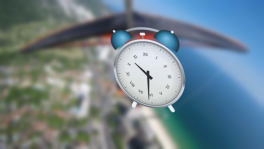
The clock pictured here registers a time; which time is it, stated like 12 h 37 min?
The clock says 10 h 31 min
